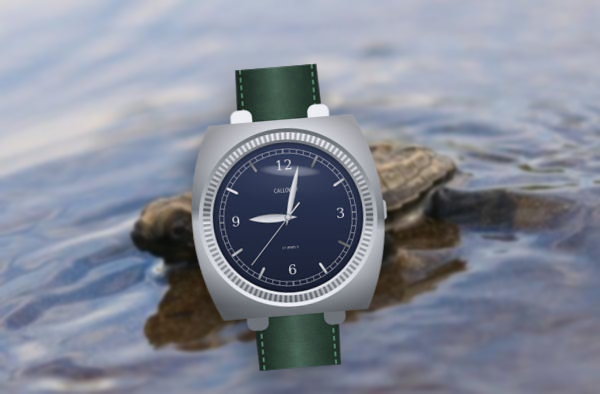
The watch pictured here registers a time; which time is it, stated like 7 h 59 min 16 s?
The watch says 9 h 02 min 37 s
